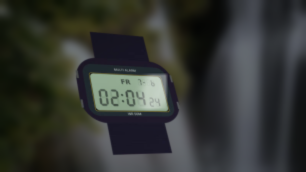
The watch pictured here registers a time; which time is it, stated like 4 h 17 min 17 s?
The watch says 2 h 04 min 24 s
